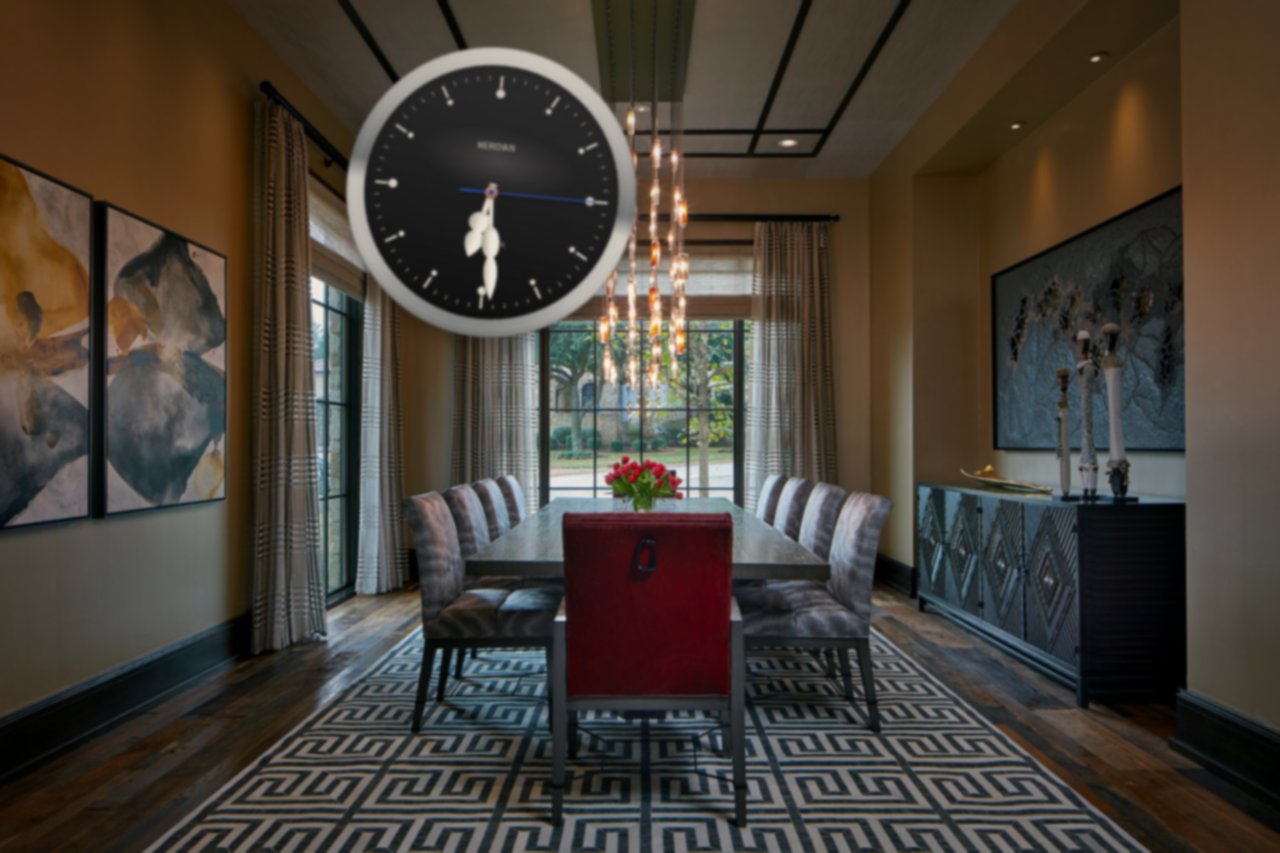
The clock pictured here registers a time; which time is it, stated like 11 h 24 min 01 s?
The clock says 6 h 29 min 15 s
